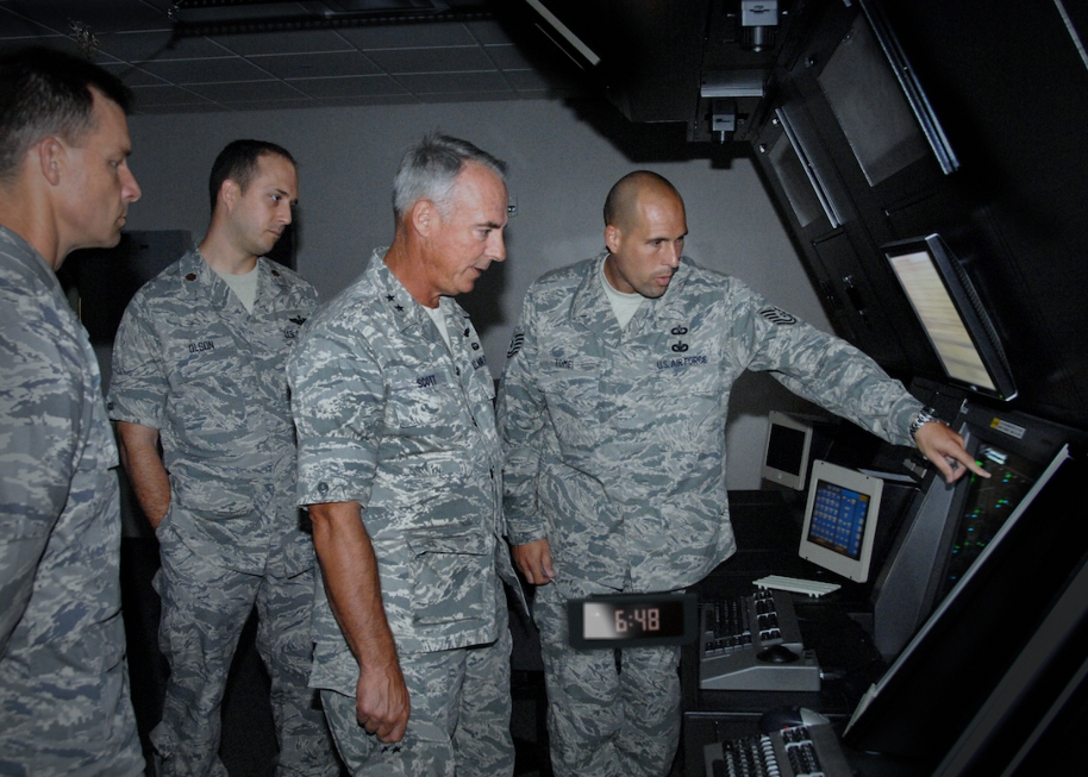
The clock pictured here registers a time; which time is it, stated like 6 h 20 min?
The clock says 6 h 48 min
